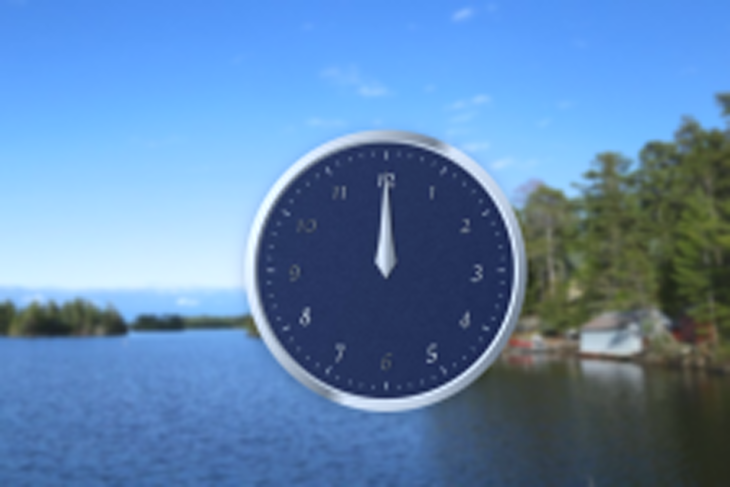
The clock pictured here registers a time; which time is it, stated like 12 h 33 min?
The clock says 12 h 00 min
